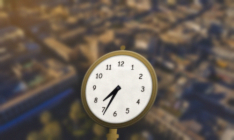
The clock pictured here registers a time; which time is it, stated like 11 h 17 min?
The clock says 7 h 34 min
